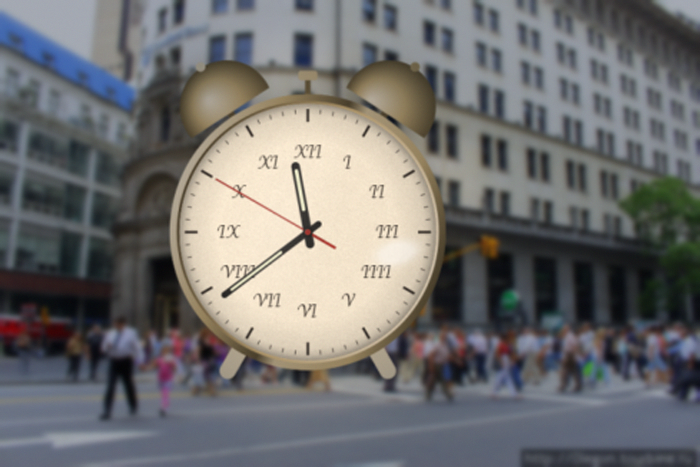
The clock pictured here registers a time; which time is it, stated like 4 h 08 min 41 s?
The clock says 11 h 38 min 50 s
